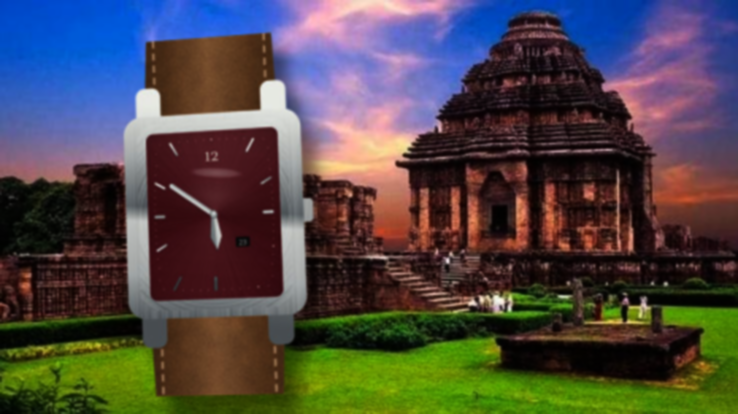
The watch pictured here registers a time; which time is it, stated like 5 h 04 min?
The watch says 5 h 51 min
